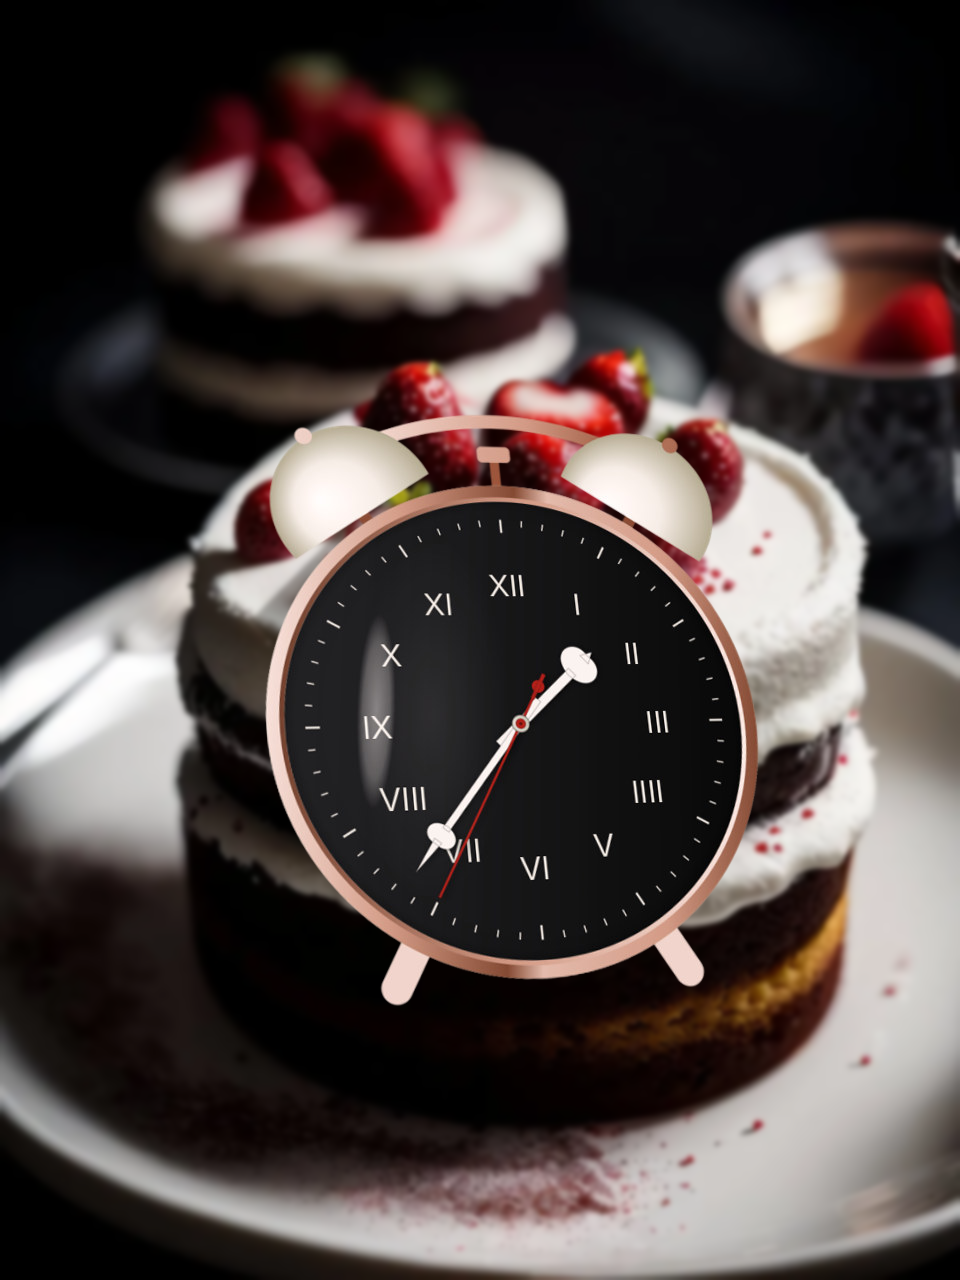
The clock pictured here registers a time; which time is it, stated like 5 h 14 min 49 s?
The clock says 1 h 36 min 35 s
